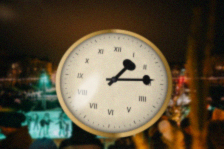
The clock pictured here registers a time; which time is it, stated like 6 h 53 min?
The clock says 1 h 14 min
